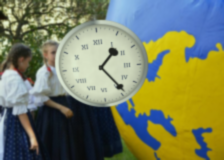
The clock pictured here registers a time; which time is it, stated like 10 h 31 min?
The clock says 1 h 24 min
